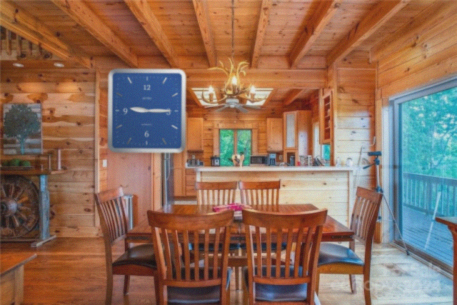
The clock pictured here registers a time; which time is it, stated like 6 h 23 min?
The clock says 9 h 15 min
